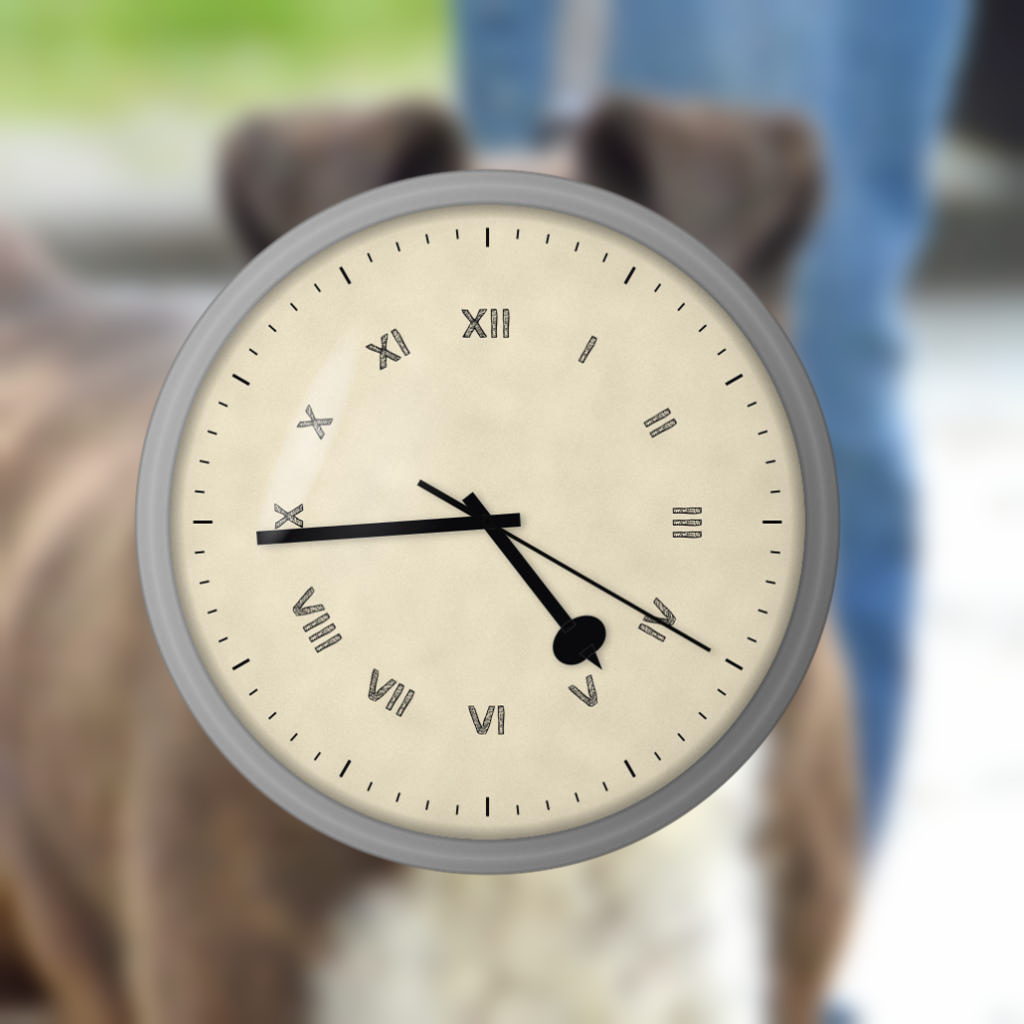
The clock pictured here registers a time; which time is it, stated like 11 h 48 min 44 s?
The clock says 4 h 44 min 20 s
